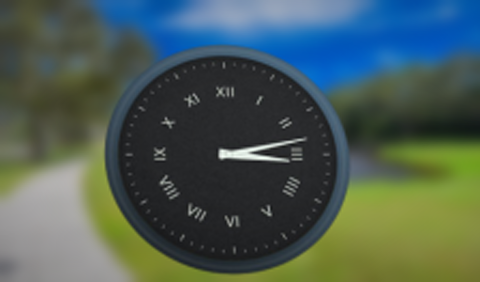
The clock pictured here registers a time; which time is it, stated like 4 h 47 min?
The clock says 3 h 13 min
